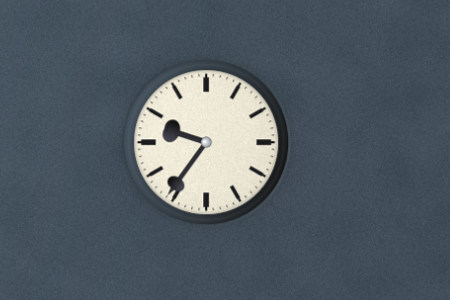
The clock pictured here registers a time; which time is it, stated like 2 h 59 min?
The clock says 9 h 36 min
